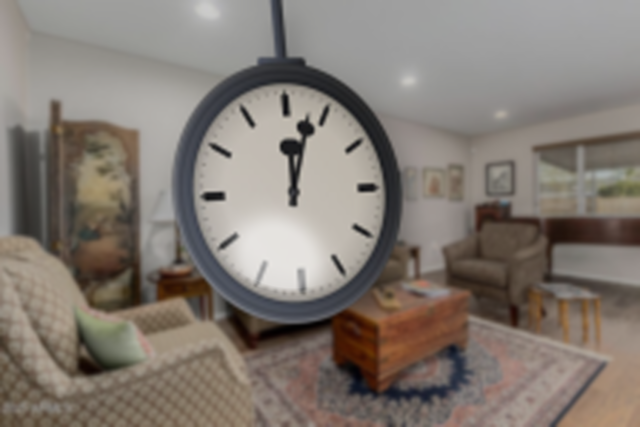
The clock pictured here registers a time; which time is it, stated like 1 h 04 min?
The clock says 12 h 03 min
